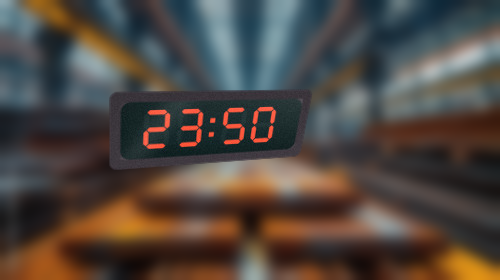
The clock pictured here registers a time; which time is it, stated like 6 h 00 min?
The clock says 23 h 50 min
